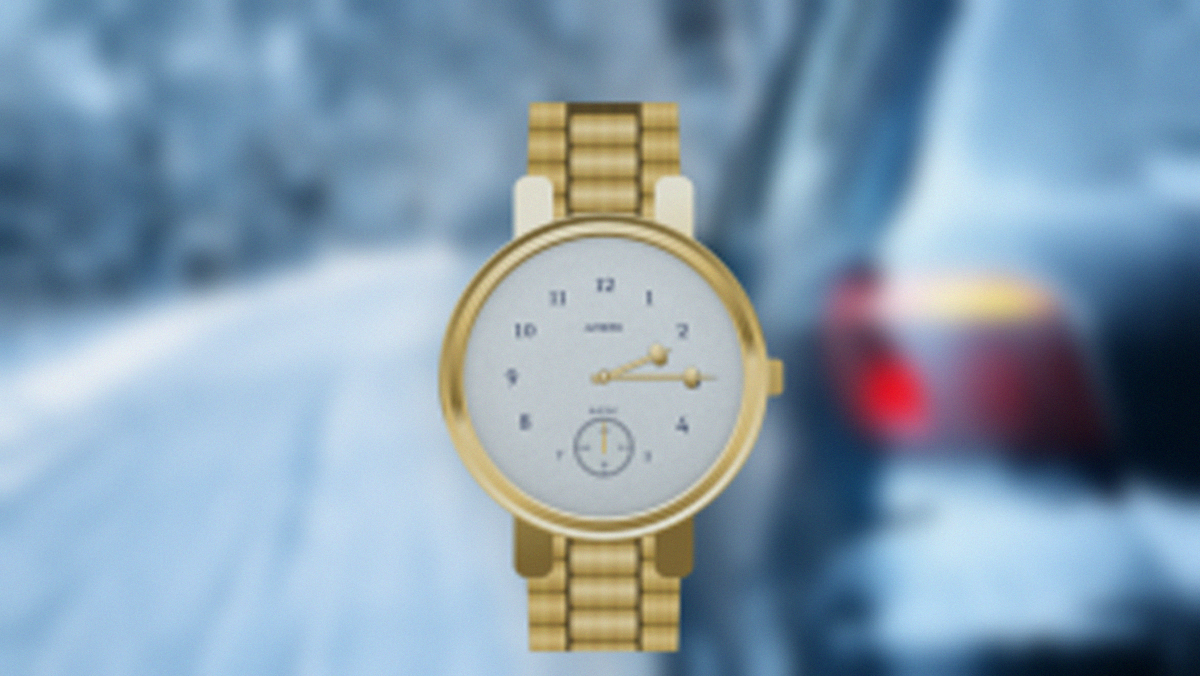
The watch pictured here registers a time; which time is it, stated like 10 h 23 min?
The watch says 2 h 15 min
